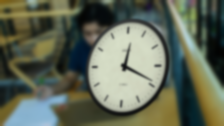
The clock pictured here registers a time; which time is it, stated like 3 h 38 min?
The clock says 12 h 19 min
